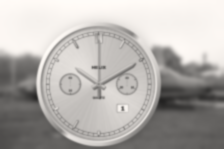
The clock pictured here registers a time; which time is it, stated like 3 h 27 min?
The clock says 10 h 10 min
